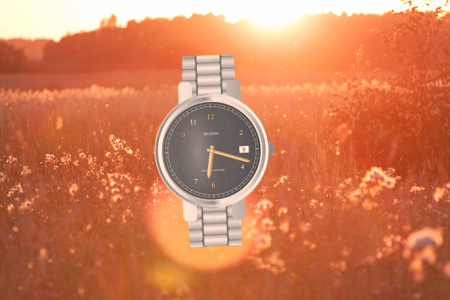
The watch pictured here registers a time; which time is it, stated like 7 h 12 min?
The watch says 6 h 18 min
